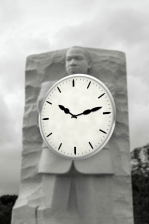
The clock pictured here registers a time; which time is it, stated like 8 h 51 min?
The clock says 10 h 13 min
